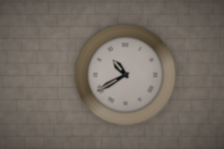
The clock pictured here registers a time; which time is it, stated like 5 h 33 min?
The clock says 10 h 40 min
